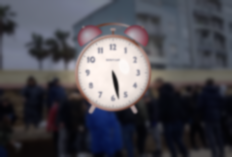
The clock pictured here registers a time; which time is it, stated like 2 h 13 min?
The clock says 5 h 28 min
